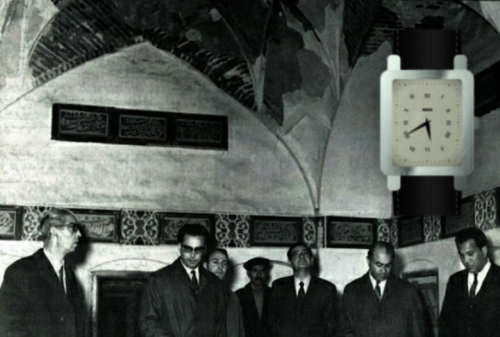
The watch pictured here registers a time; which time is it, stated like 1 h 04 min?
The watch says 5 h 40 min
